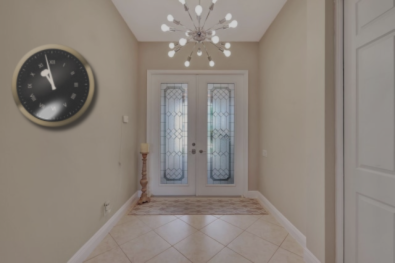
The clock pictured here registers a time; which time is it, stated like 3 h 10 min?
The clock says 10 h 58 min
